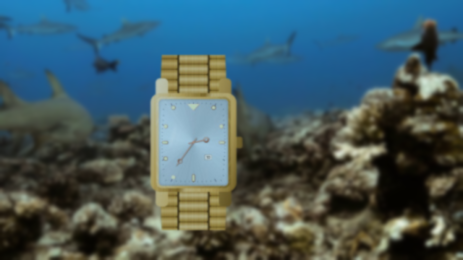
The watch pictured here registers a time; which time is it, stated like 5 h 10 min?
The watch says 2 h 36 min
